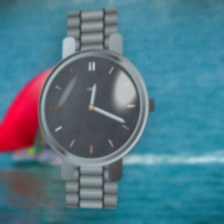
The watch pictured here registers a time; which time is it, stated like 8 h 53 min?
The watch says 12 h 19 min
